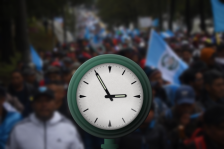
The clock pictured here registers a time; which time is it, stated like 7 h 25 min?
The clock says 2 h 55 min
